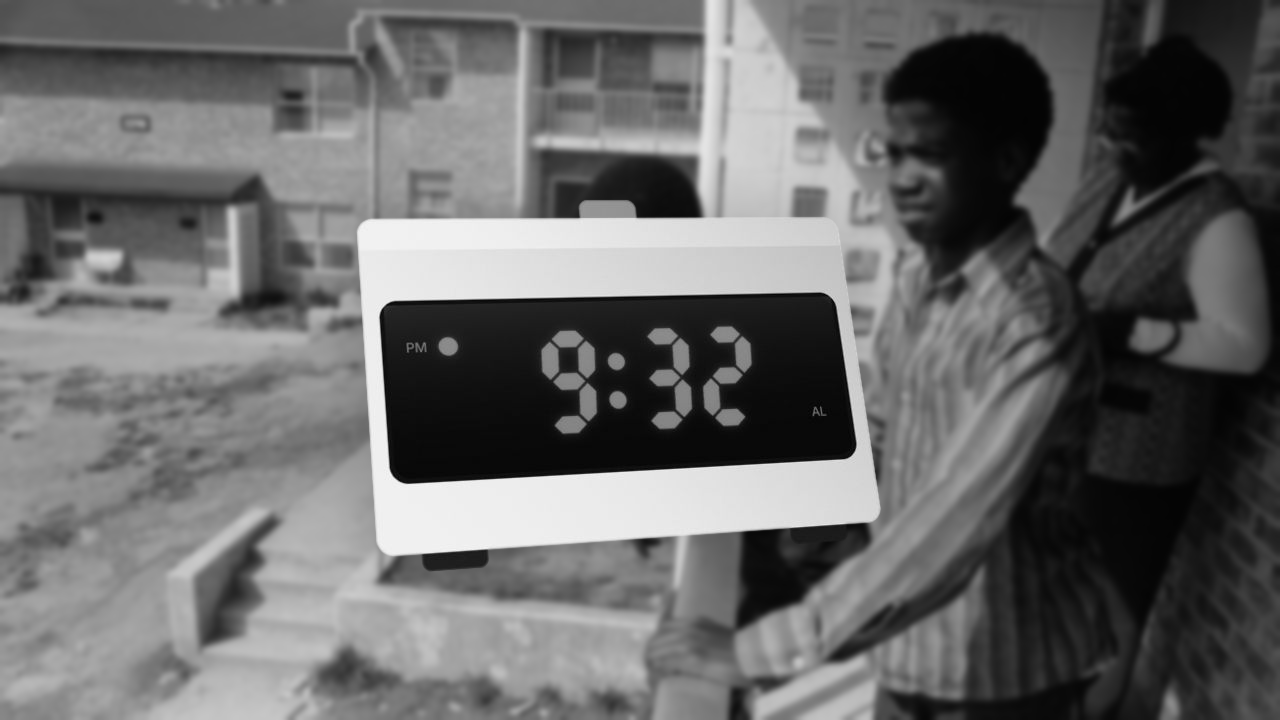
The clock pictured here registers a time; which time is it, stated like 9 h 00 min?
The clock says 9 h 32 min
